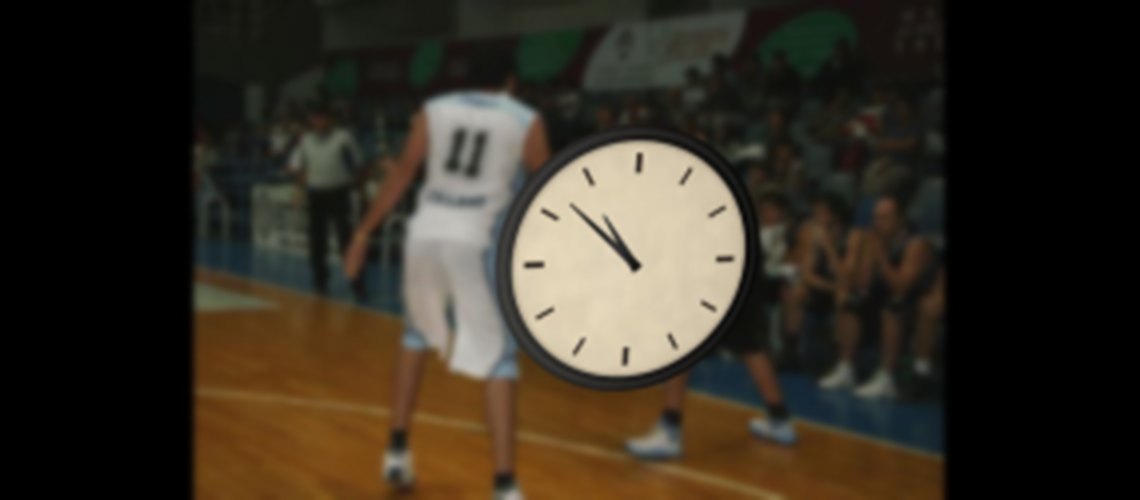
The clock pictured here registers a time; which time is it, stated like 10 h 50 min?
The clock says 10 h 52 min
